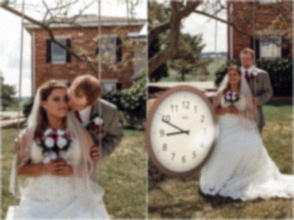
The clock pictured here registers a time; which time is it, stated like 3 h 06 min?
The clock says 8 h 49 min
